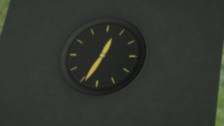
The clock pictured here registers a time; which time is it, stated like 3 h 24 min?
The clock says 12 h 34 min
